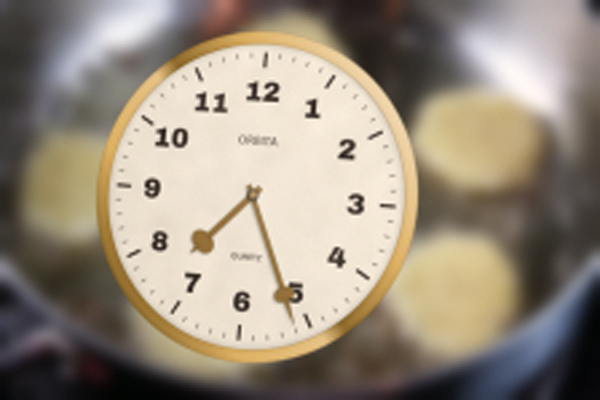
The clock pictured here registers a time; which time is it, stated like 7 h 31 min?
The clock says 7 h 26 min
